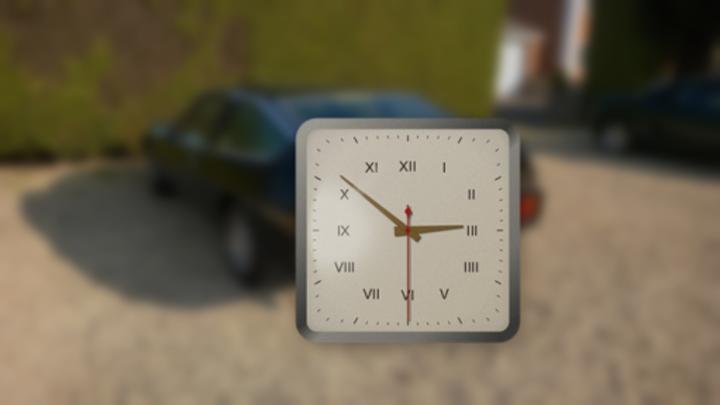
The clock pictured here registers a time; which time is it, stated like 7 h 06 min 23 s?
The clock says 2 h 51 min 30 s
